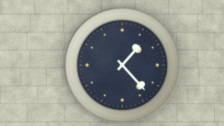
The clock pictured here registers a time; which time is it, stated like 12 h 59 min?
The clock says 1 h 23 min
